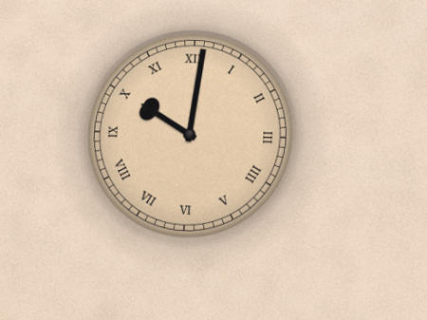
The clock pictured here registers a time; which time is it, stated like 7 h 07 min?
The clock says 10 h 01 min
